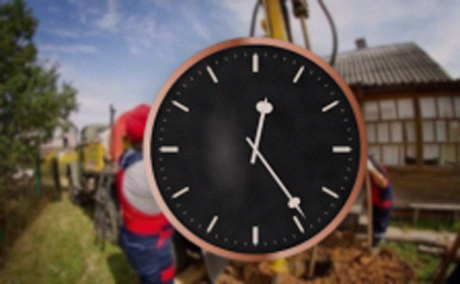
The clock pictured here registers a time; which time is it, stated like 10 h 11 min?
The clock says 12 h 24 min
